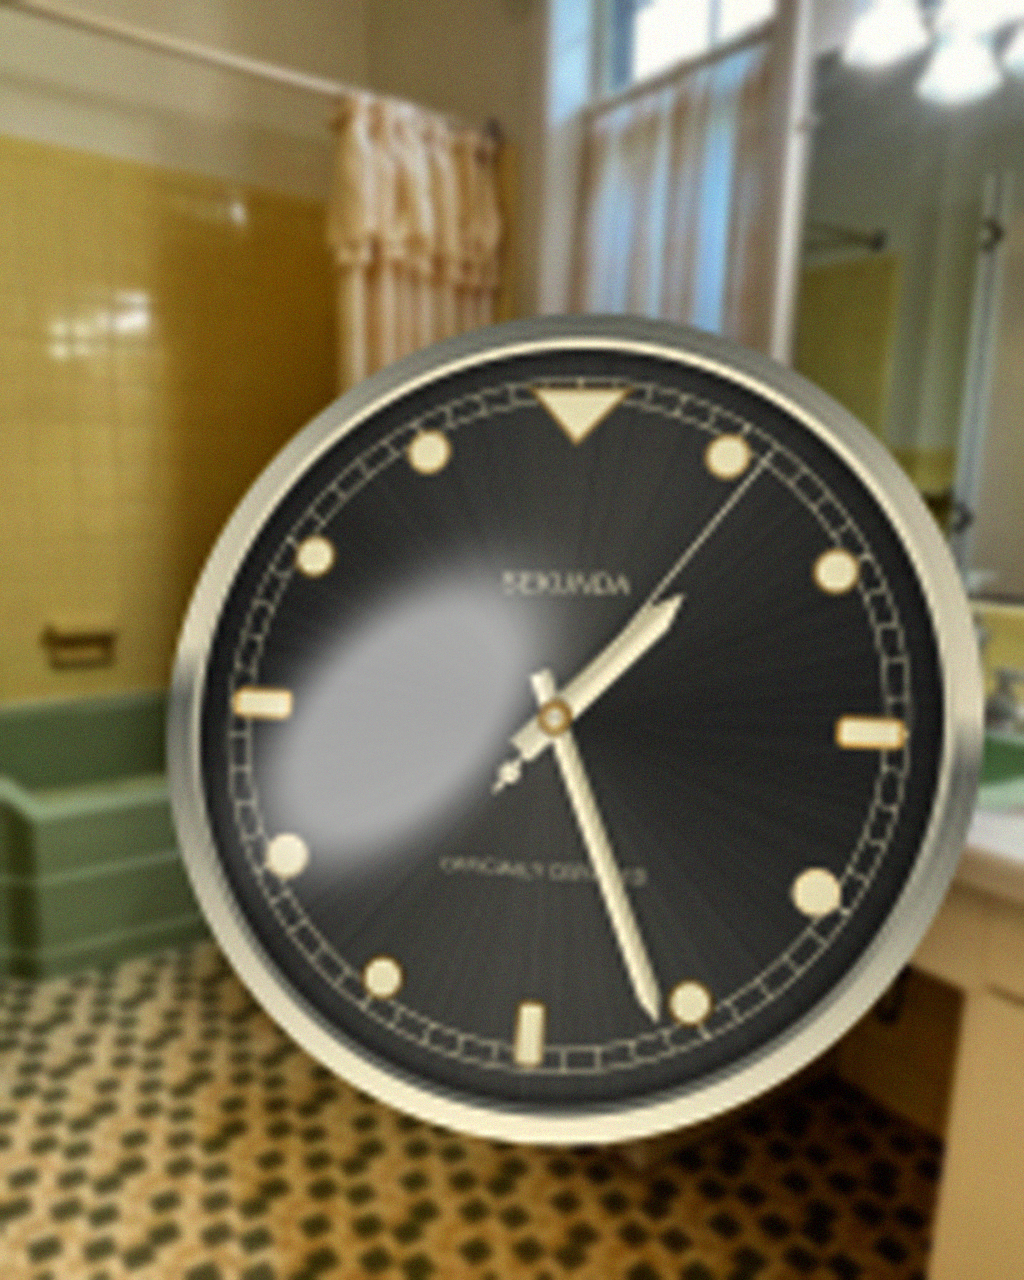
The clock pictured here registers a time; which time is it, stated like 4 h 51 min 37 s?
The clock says 1 h 26 min 06 s
